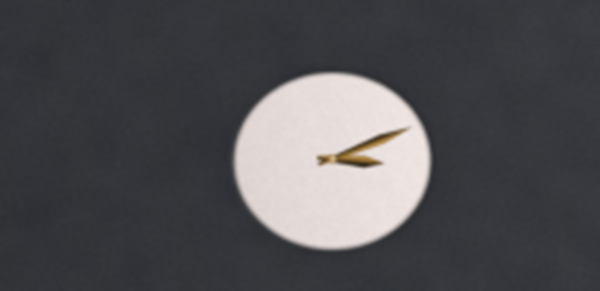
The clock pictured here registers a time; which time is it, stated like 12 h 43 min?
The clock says 3 h 11 min
